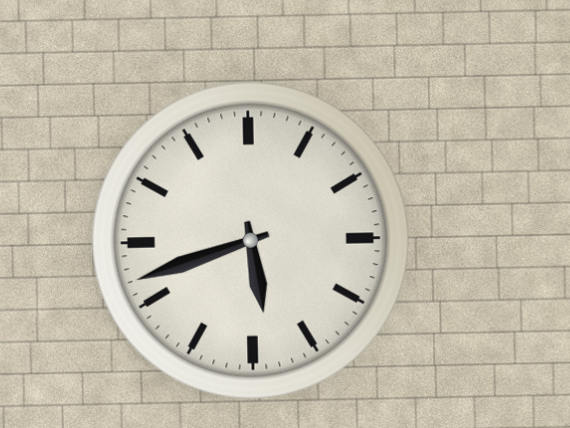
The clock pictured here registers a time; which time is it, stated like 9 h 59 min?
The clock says 5 h 42 min
